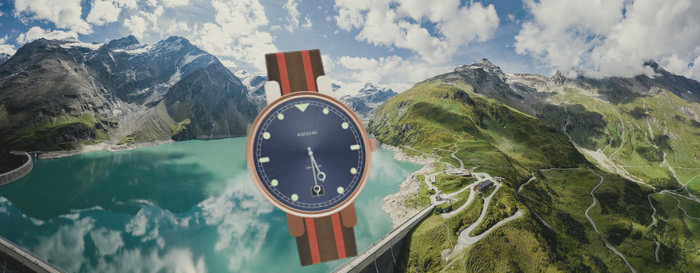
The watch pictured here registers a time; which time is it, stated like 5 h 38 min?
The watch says 5 h 30 min
